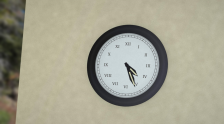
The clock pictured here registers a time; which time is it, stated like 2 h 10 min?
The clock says 4 h 26 min
